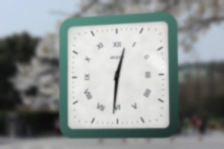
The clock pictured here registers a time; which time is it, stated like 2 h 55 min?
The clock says 12 h 31 min
